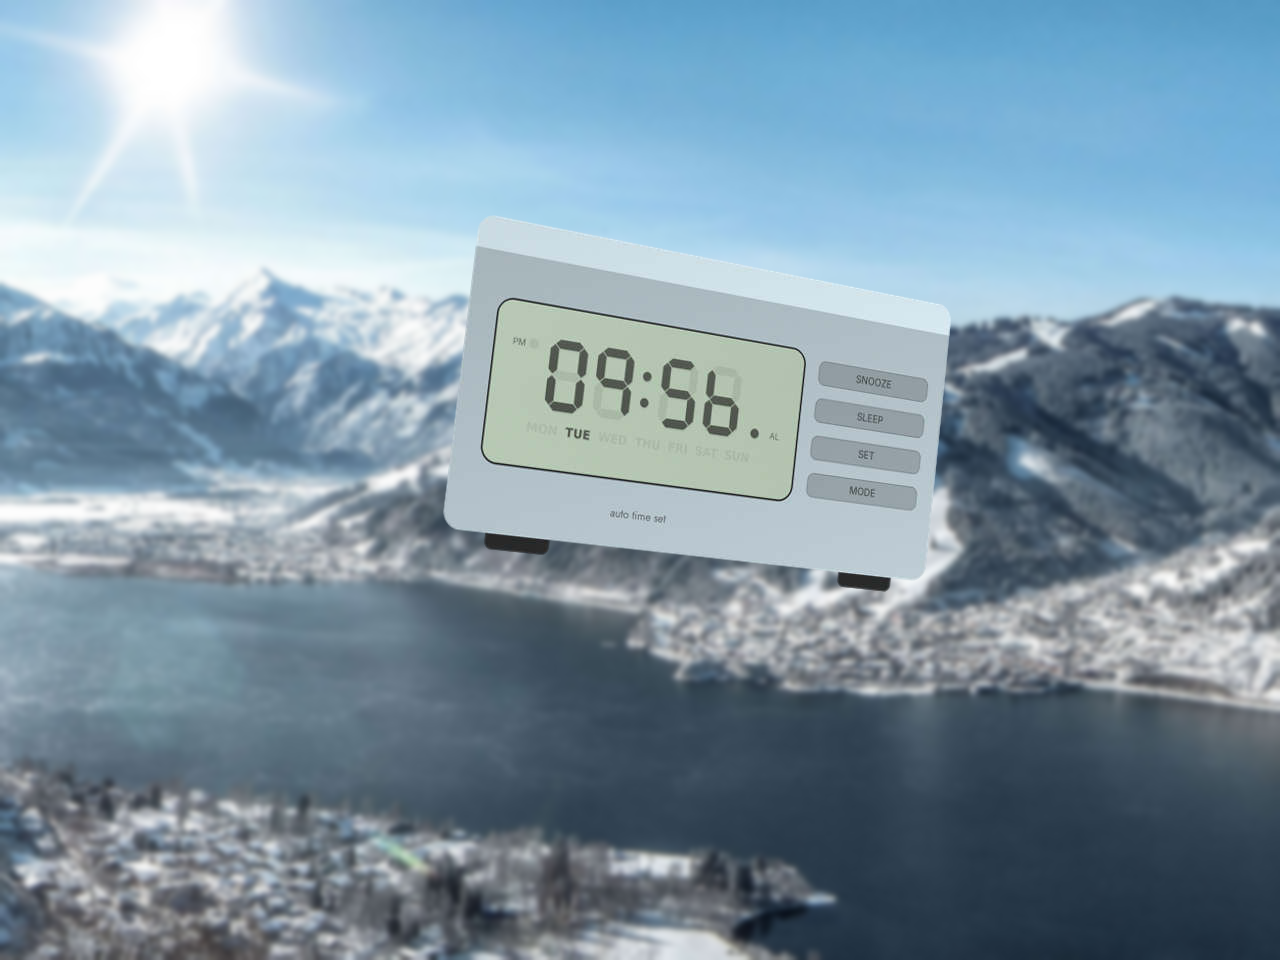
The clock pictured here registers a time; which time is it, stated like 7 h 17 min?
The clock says 9 h 56 min
